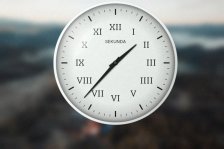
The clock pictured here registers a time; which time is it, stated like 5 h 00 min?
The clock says 1 h 37 min
